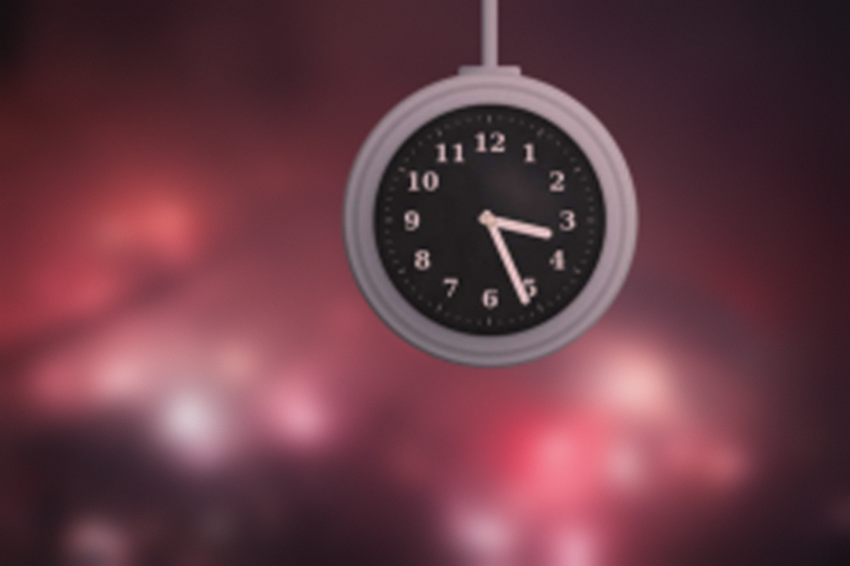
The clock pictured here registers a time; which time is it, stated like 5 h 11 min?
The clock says 3 h 26 min
